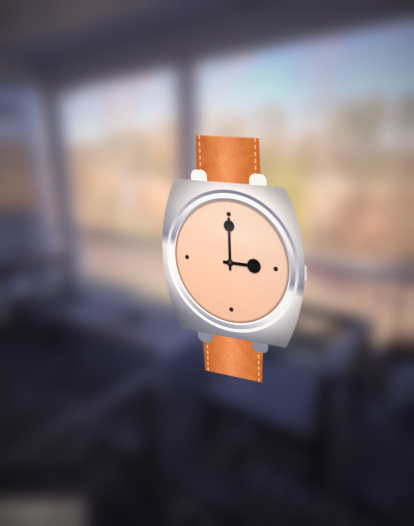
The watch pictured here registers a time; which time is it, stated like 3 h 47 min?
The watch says 3 h 00 min
